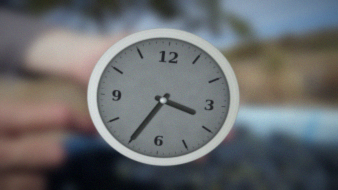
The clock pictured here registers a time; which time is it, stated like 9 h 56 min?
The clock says 3 h 35 min
